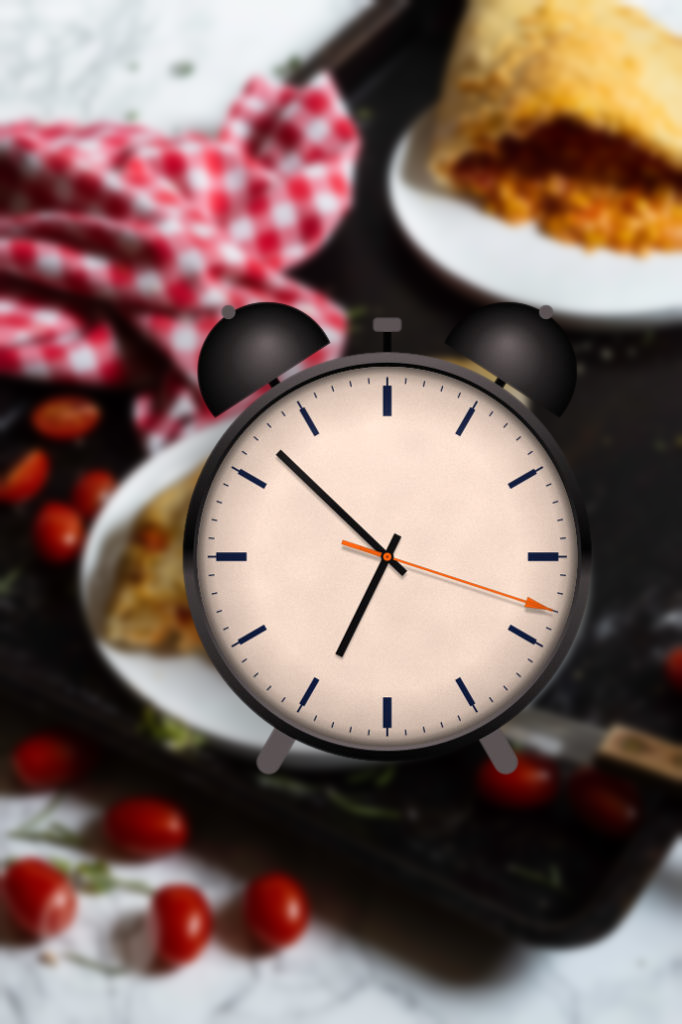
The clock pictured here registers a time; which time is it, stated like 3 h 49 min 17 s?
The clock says 6 h 52 min 18 s
